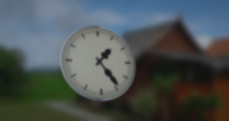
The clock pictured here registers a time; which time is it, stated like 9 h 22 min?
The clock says 1 h 24 min
